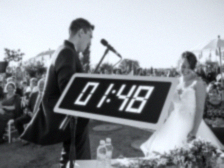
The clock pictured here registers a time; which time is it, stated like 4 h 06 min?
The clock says 1 h 48 min
